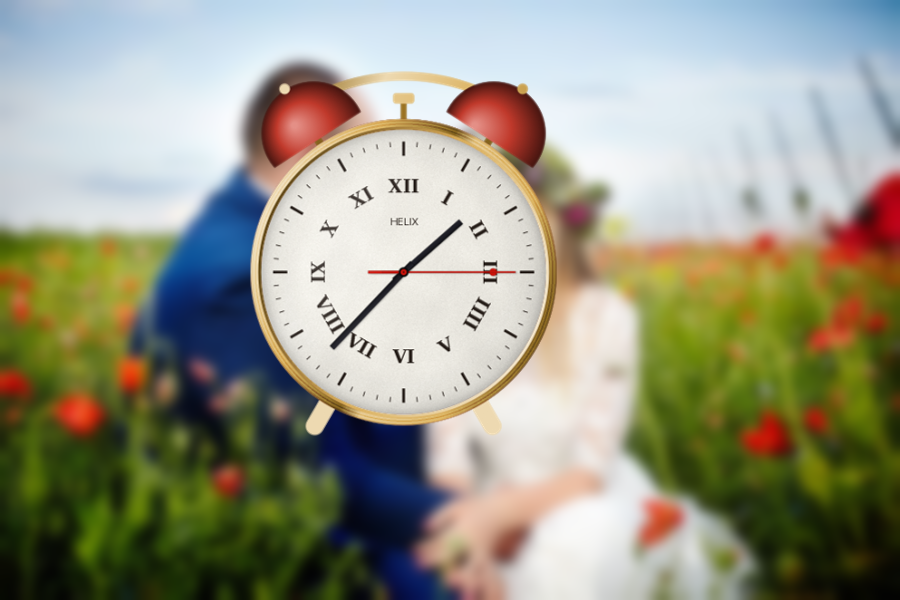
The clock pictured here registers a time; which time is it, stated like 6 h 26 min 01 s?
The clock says 1 h 37 min 15 s
